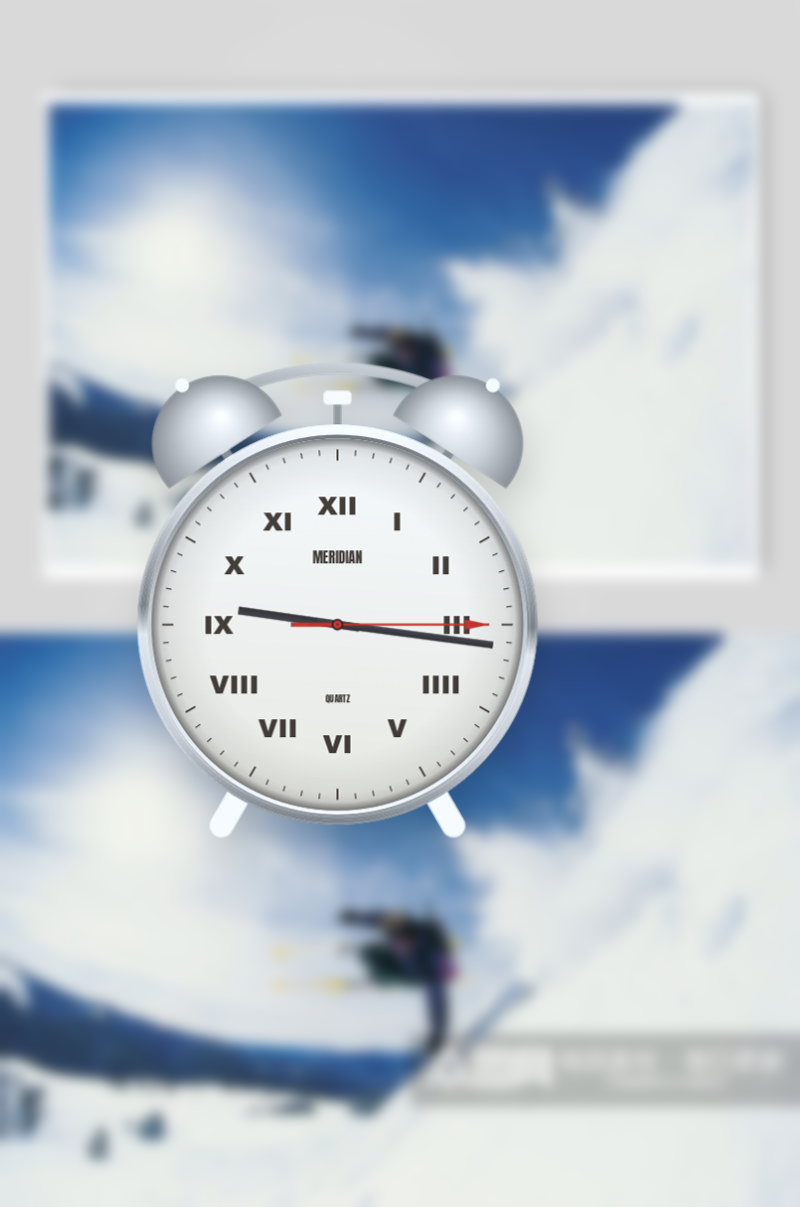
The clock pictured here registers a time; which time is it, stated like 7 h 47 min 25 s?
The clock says 9 h 16 min 15 s
